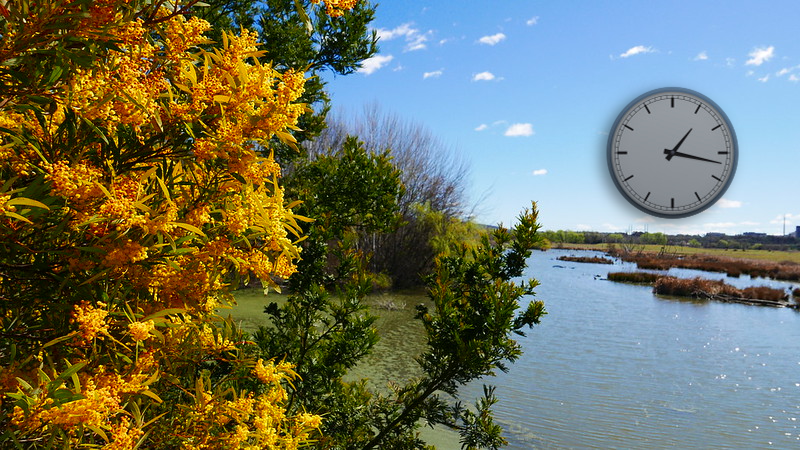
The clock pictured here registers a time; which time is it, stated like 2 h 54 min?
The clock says 1 h 17 min
